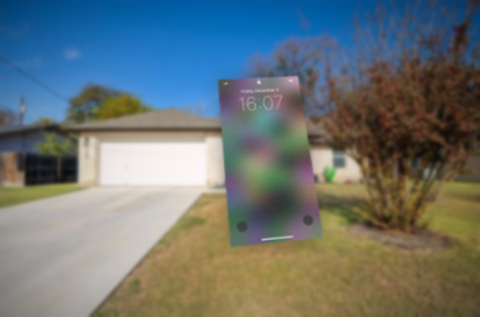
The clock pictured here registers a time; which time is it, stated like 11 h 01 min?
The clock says 16 h 07 min
